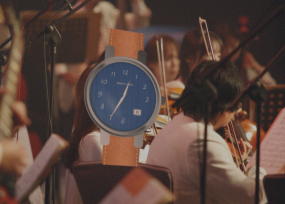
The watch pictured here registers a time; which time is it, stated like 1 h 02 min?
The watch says 12 h 35 min
